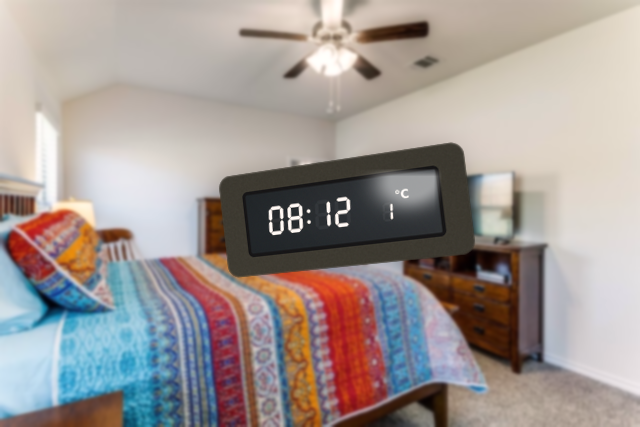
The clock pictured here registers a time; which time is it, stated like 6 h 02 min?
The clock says 8 h 12 min
